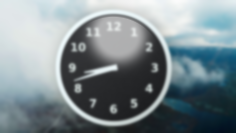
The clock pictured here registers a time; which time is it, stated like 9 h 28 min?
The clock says 8 h 42 min
